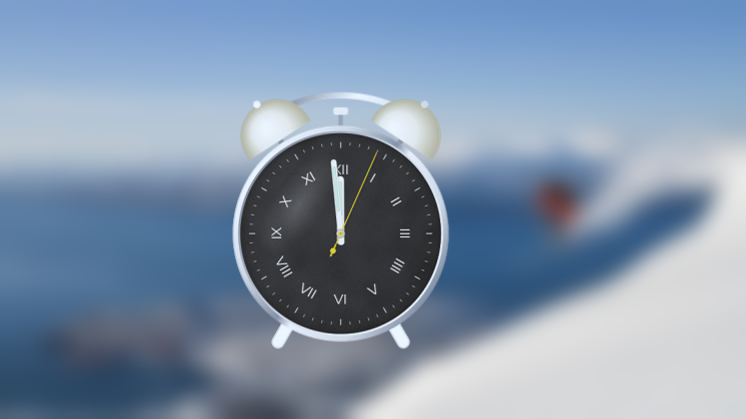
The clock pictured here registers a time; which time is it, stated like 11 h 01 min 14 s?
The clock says 11 h 59 min 04 s
